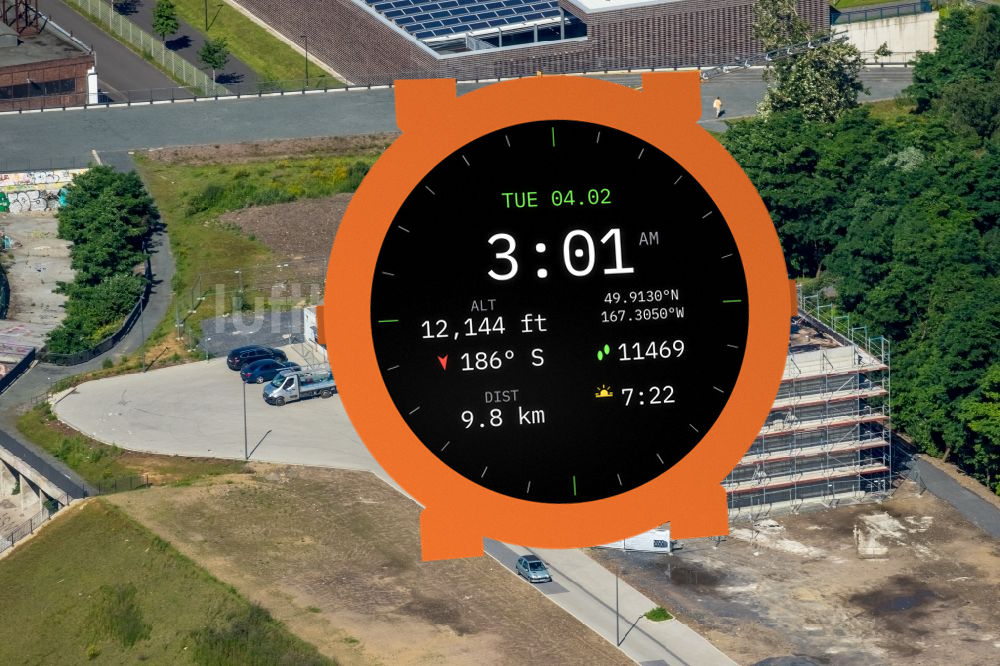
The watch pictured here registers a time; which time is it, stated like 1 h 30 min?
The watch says 3 h 01 min
